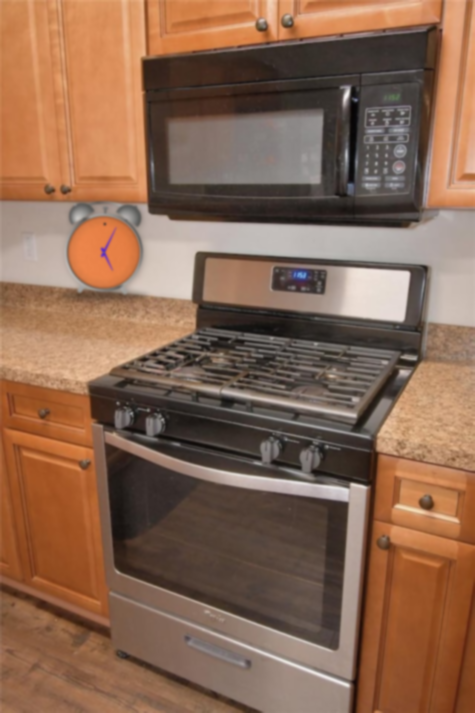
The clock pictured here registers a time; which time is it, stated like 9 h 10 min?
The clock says 5 h 04 min
